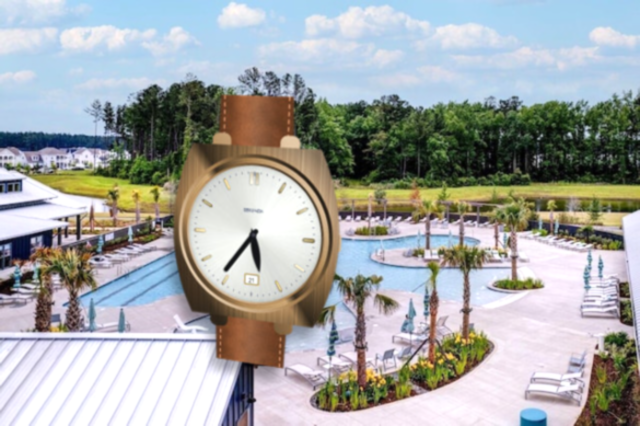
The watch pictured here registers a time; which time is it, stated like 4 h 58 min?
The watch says 5 h 36 min
